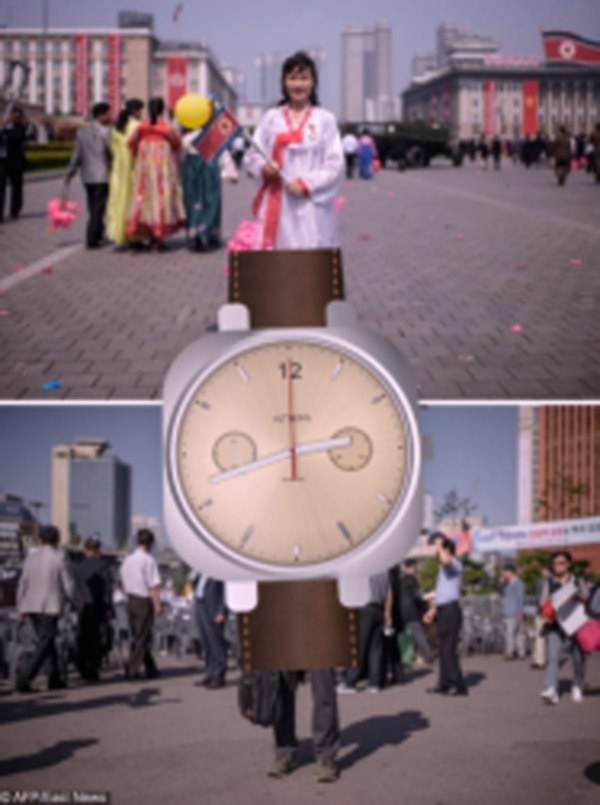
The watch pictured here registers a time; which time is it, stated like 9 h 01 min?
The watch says 2 h 42 min
